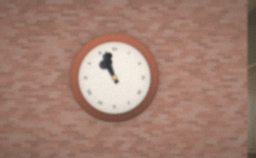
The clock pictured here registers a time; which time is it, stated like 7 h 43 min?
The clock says 10 h 57 min
